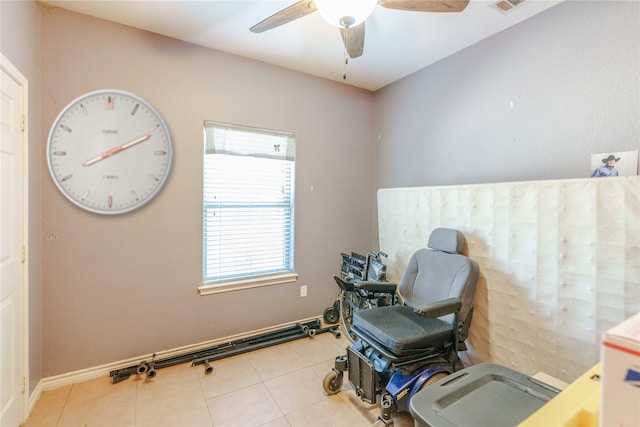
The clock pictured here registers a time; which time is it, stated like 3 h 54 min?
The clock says 8 h 11 min
